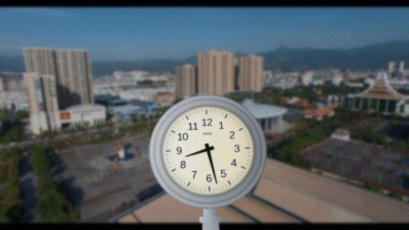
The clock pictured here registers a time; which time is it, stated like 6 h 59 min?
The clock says 8 h 28 min
